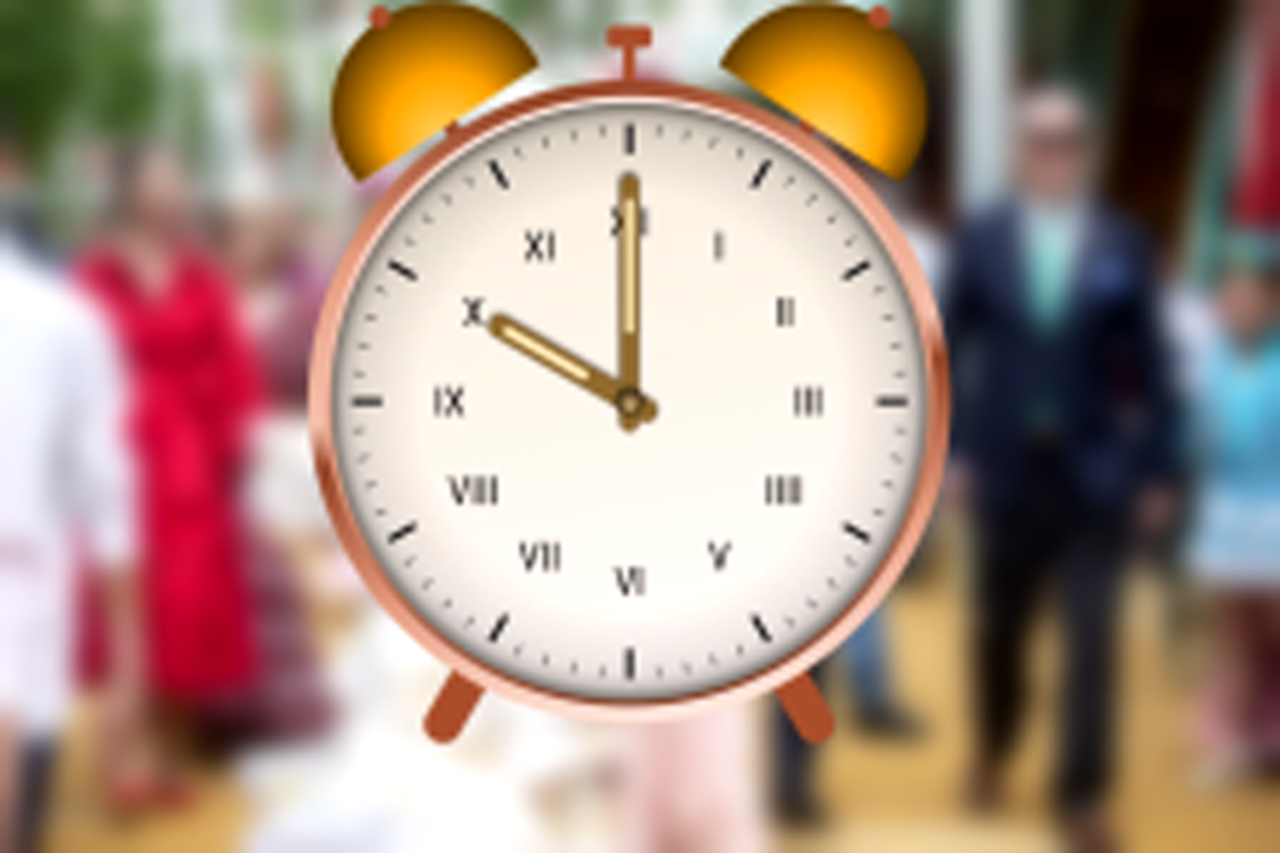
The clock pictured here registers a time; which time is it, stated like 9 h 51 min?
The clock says 10 h 00 min
